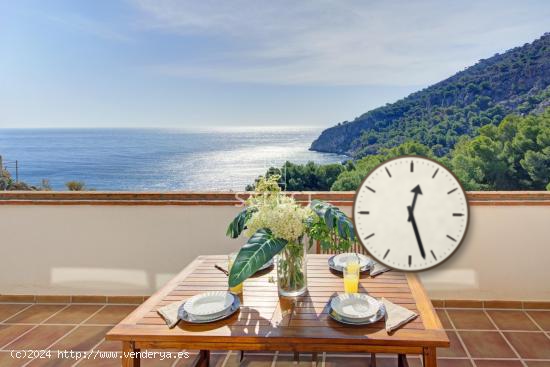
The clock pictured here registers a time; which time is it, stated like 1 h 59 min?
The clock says 12 h 27 min
